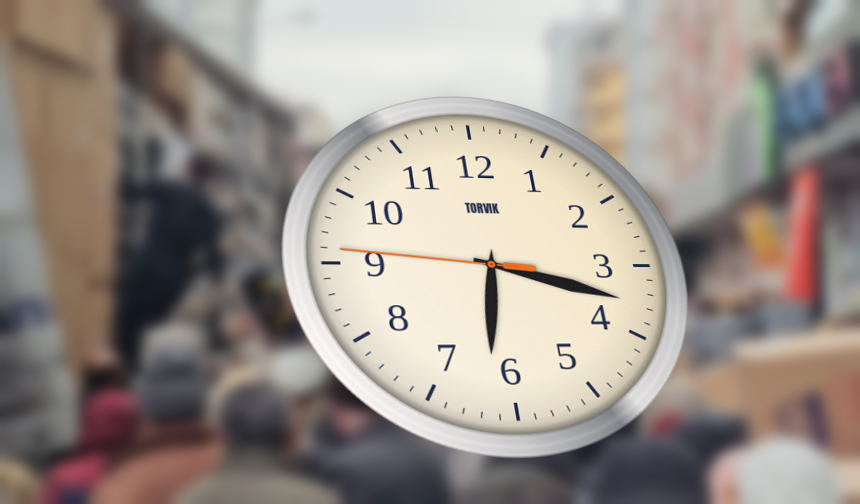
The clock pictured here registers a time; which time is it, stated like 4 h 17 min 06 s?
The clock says 6 h 17 min 46 s
